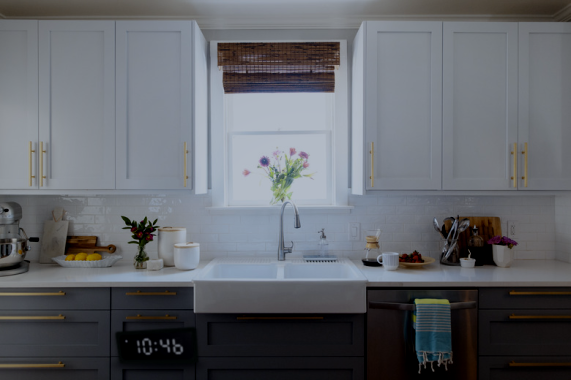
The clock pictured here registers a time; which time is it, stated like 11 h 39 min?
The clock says 10 h 46 min
